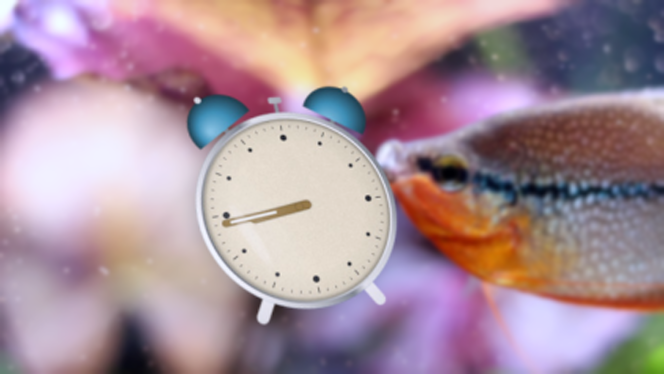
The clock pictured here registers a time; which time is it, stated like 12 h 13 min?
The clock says 8 h 44 min
